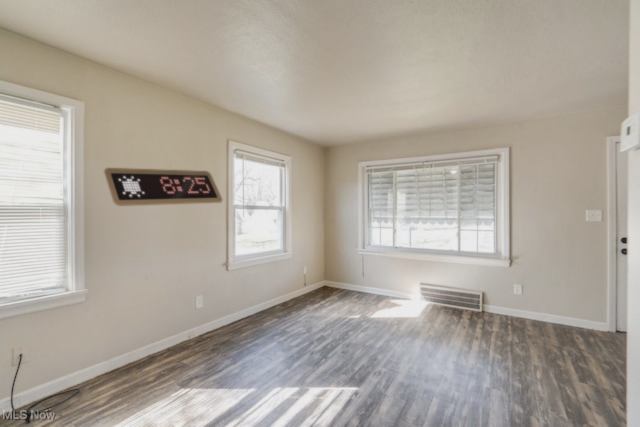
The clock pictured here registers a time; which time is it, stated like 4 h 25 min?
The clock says 8 h 25 min
